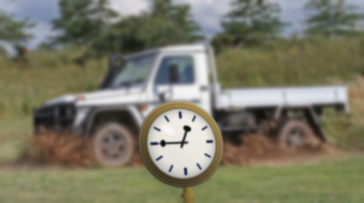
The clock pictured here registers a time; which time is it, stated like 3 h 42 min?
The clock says 12 h 45 min
